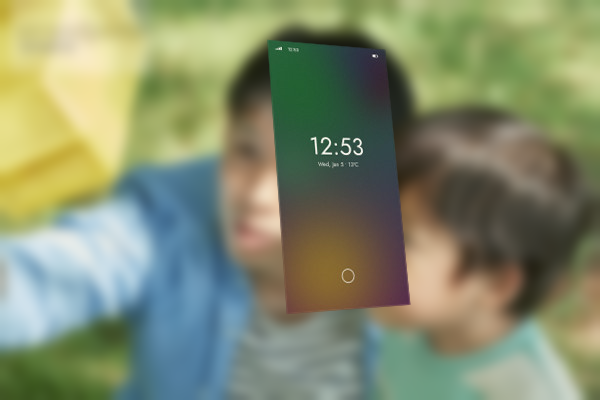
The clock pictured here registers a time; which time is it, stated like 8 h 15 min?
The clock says 12 h 53 min
